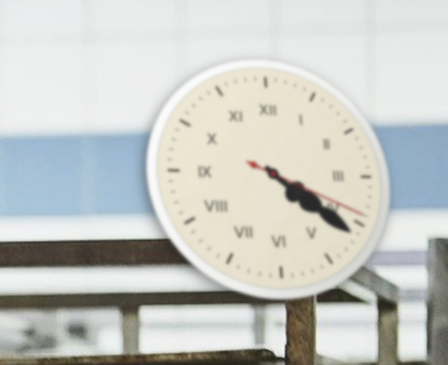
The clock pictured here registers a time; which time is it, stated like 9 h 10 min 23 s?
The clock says 4 h 21 min 19 s
